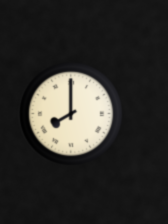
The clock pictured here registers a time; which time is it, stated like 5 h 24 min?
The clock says 8 h 00 min
